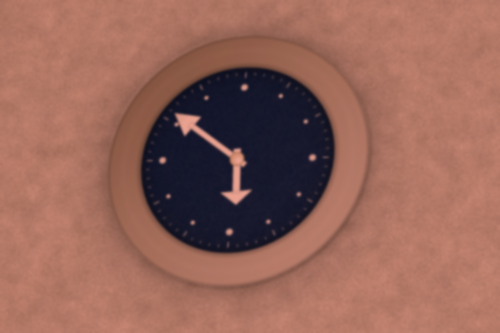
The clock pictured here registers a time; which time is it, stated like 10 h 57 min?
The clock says 5 h 51 min
